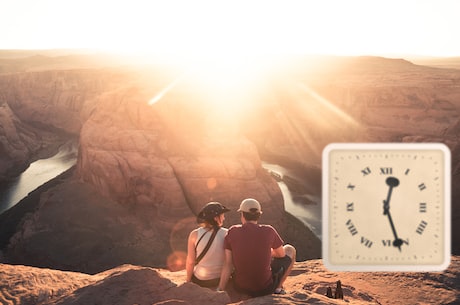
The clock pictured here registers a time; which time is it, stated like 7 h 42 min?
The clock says 12 h 27 min
